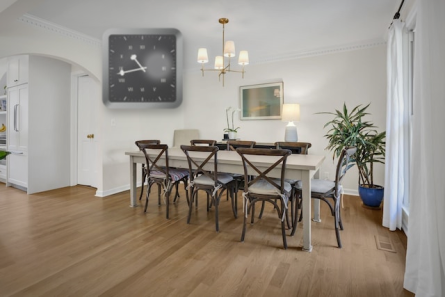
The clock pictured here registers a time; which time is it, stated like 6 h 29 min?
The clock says 10 h 43 min
